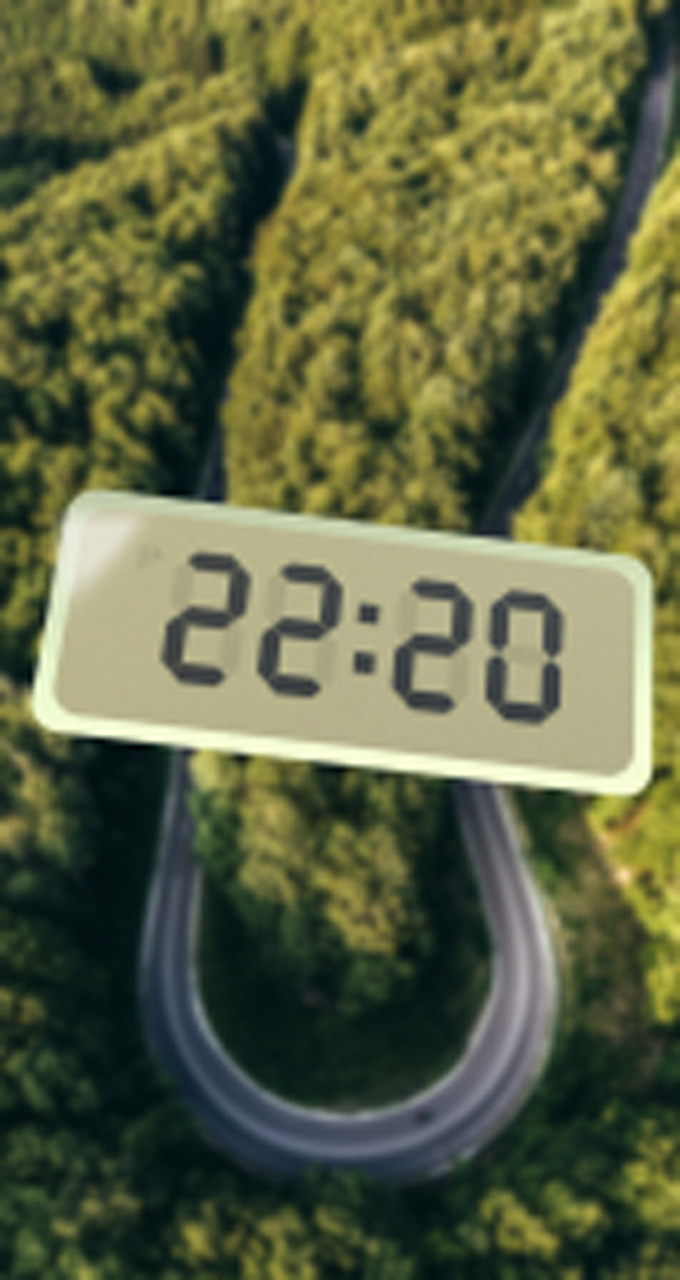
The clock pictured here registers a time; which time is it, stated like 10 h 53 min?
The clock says 22 h 20 min
